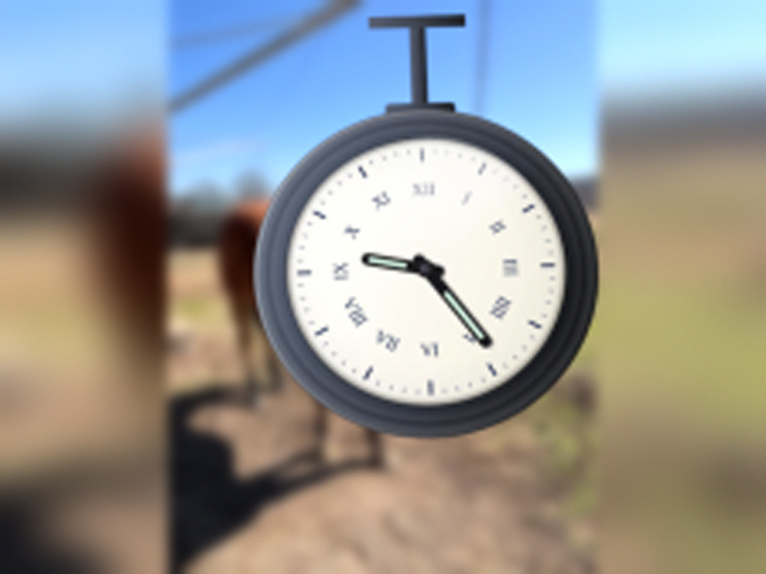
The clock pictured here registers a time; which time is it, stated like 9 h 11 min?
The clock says 9 h 24 min
